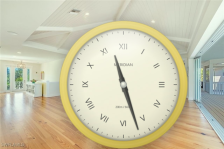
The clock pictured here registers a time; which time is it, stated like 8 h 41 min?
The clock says 11 h 27 min
